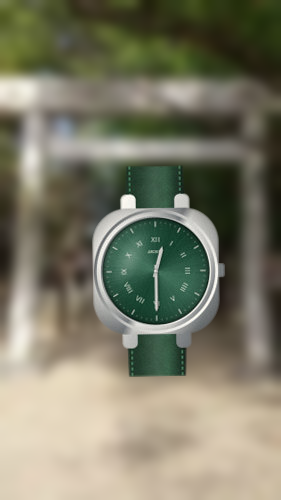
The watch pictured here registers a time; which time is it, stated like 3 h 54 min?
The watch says 12 h 30 min
